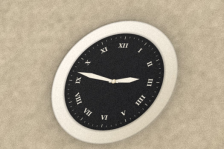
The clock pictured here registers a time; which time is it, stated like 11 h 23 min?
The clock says 2 h 47 min
